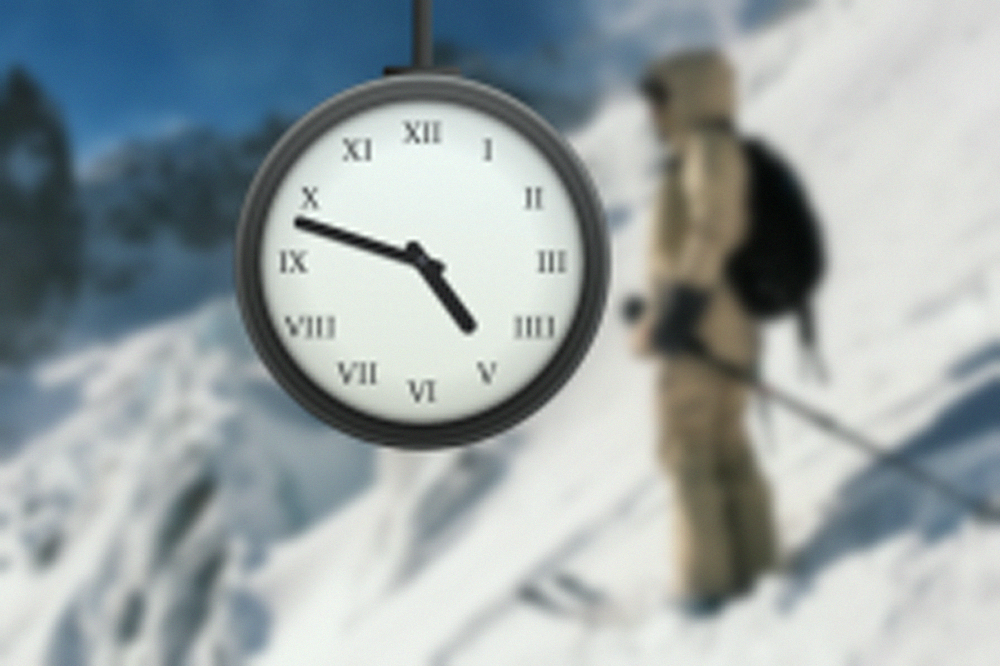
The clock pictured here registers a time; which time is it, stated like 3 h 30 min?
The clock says 4 h 48 min
